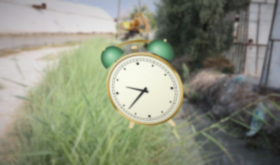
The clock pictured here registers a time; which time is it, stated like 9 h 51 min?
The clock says 9 h 38 min
